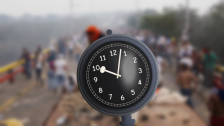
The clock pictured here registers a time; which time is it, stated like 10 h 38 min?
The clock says 10 h 03 min
